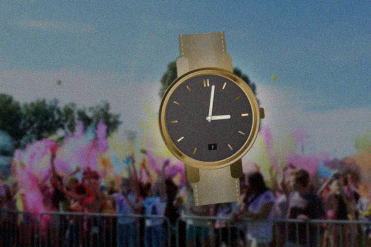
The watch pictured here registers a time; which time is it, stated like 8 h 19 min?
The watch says 3 h 02 min
